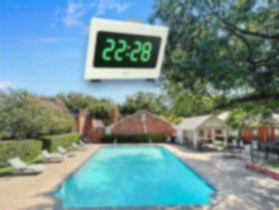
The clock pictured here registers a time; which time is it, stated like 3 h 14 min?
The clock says 22 h 28 min
